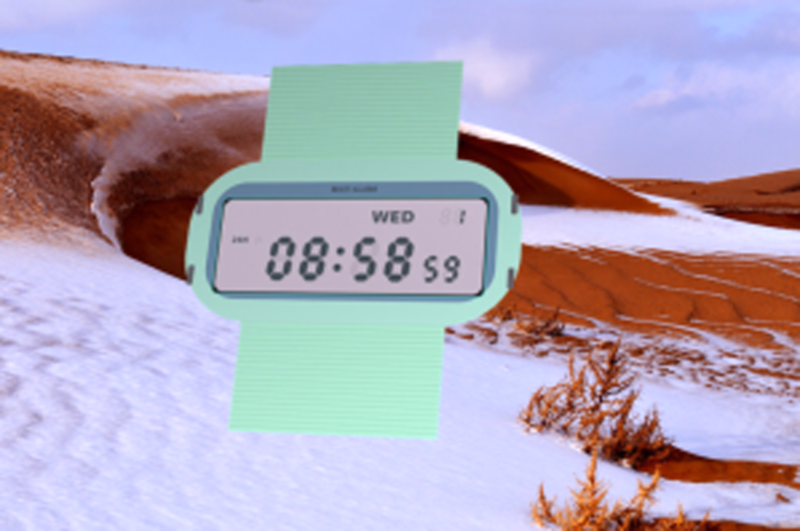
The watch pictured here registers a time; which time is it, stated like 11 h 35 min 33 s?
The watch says 8 h 58 min 59 s
